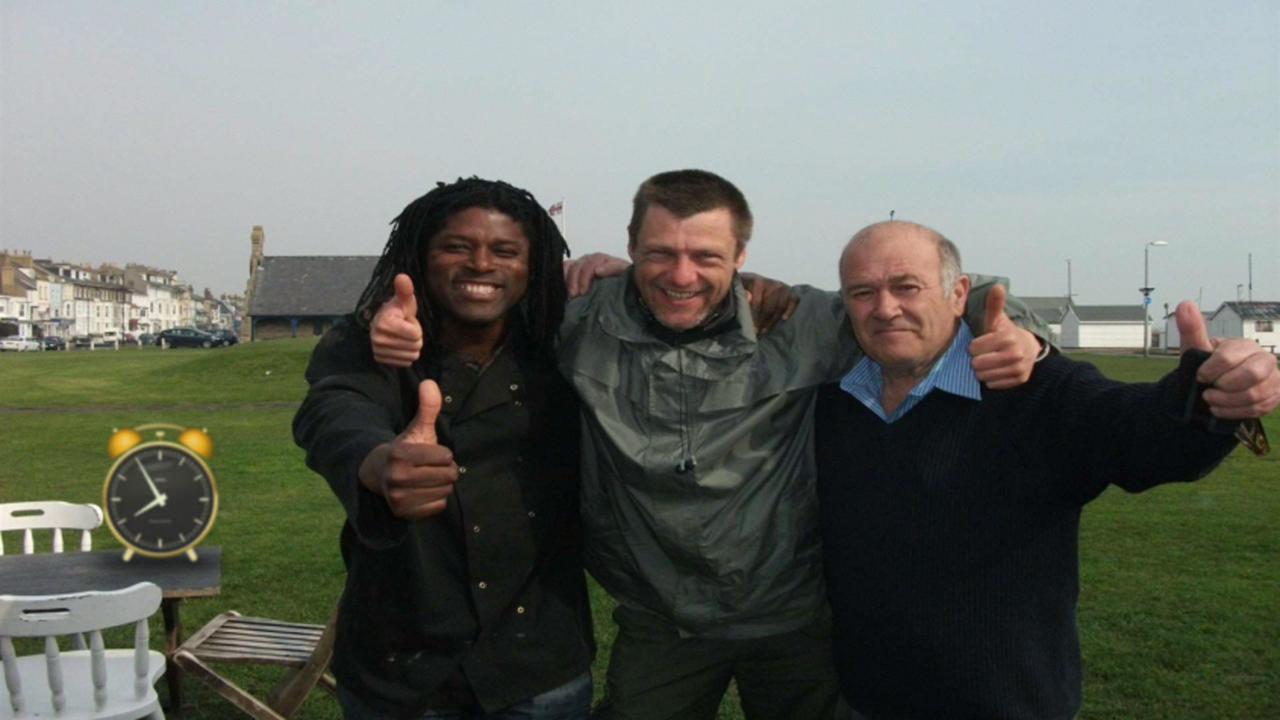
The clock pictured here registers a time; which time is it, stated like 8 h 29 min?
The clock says 7 h 55 min
